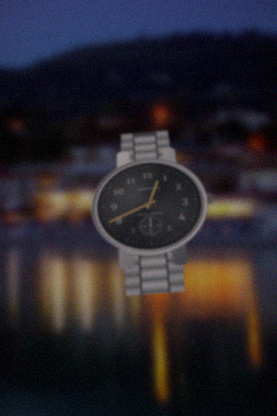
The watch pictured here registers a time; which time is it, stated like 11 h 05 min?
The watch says 12 h 41 min
